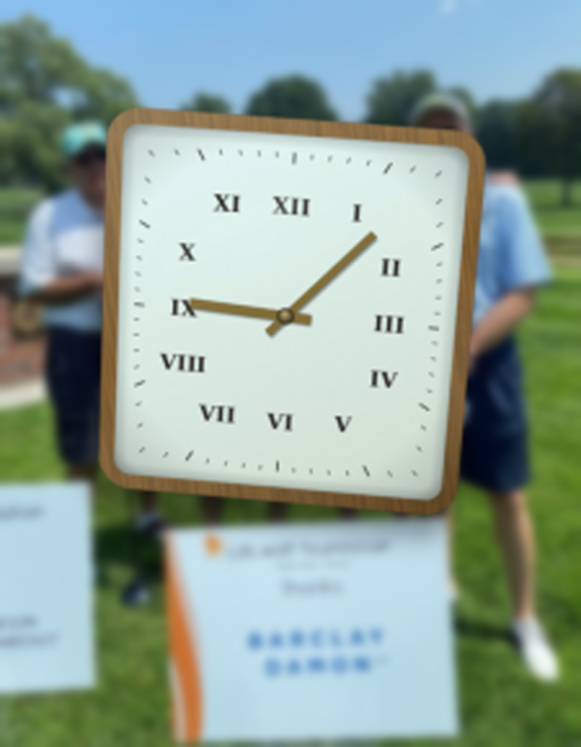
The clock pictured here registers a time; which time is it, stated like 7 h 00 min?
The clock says 9 h 07 min
